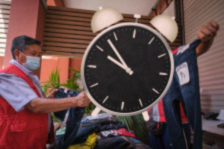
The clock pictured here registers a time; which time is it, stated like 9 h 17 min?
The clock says 9 h 53 min
